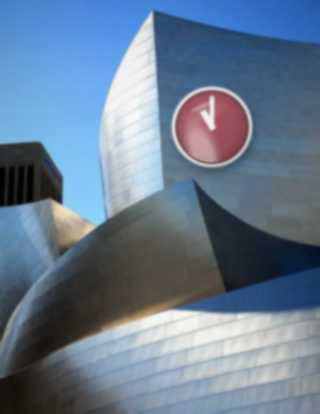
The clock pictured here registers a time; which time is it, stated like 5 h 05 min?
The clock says 11 h 00 min
